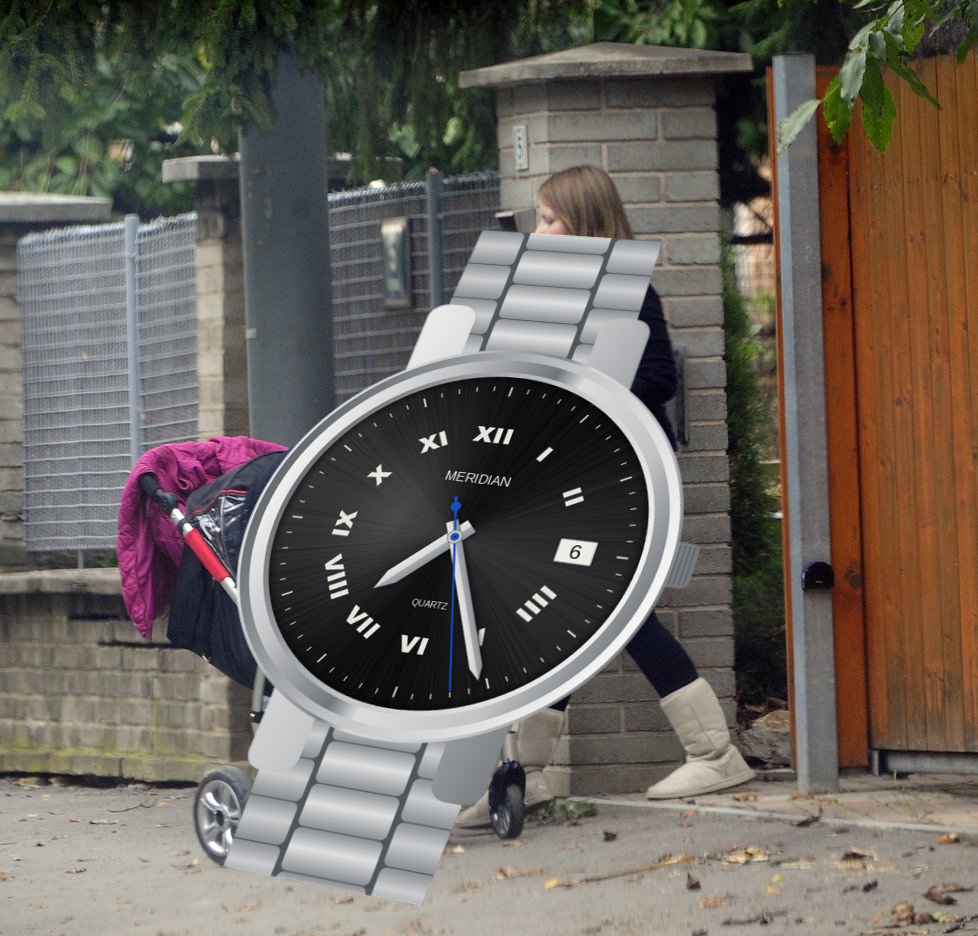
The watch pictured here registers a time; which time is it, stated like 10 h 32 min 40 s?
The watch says 7 h 25 min 27 s
